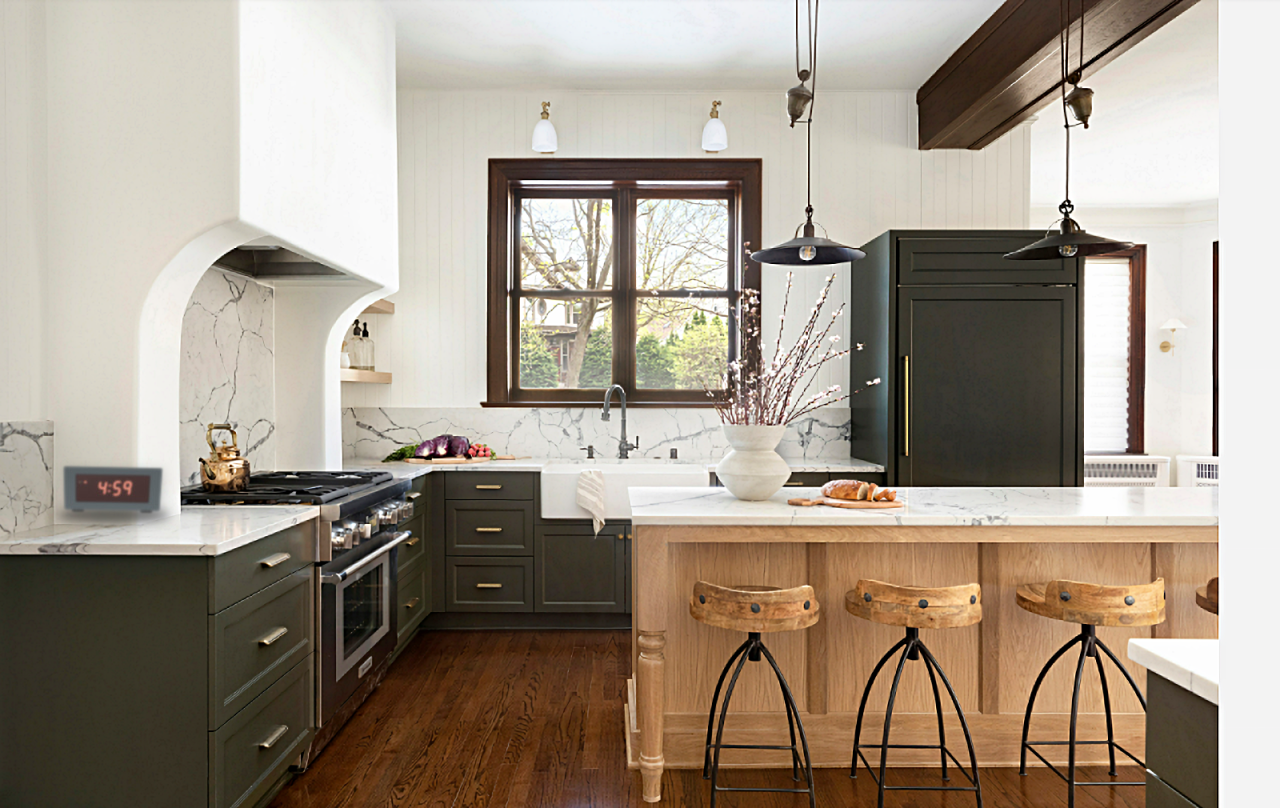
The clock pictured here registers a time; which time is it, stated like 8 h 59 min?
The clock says 4 h 59 min
